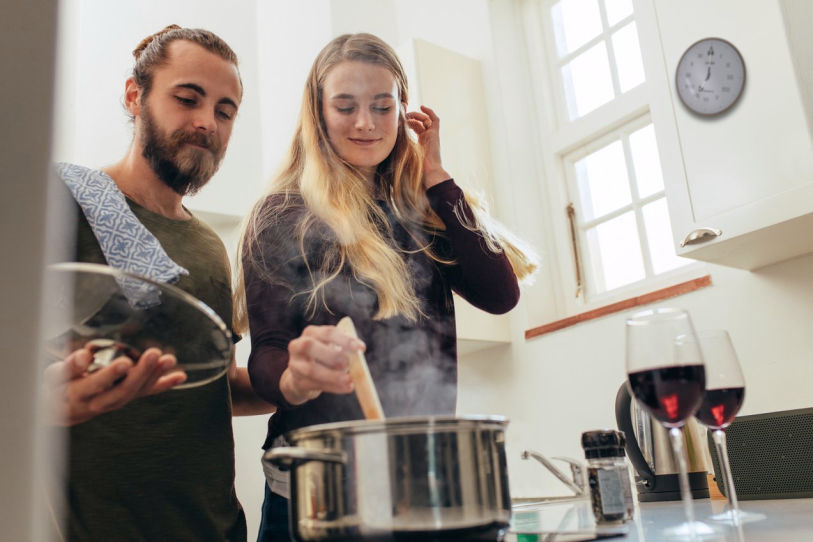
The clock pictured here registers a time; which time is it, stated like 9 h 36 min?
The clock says 7 h 00 min
